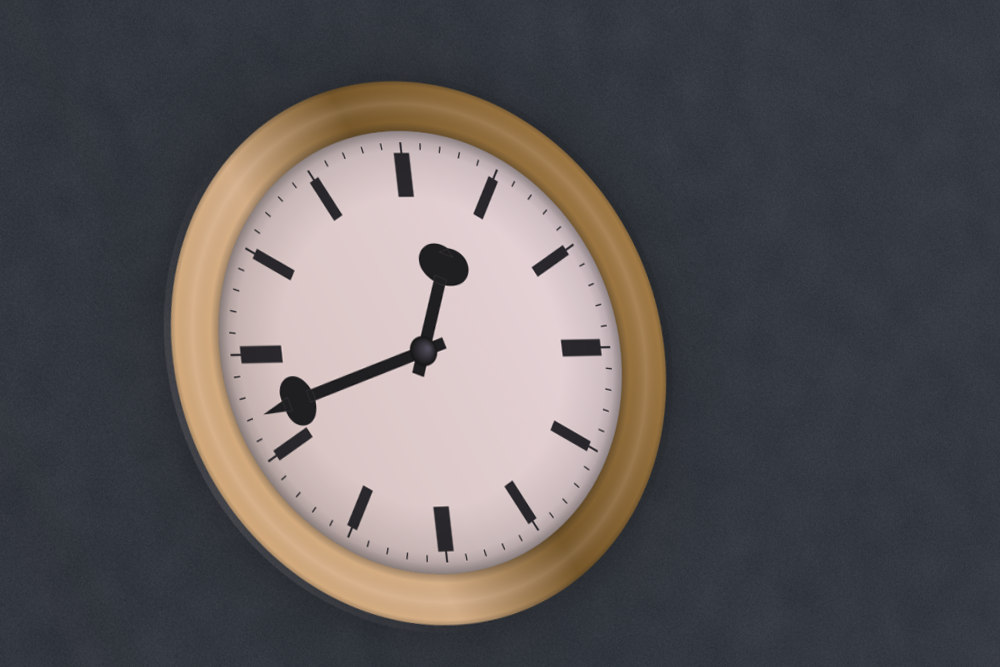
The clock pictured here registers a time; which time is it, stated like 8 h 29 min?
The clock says 12 h 42 min
